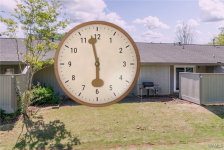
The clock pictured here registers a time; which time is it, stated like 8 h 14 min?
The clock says 5 h 58 min
